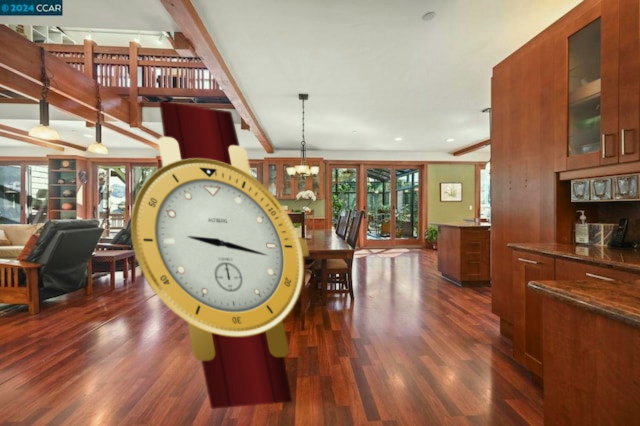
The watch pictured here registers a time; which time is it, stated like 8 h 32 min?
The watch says 9 h 17 min
